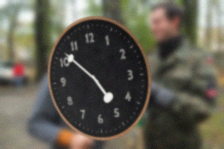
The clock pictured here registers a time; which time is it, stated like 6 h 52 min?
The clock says 4 h 52 min
